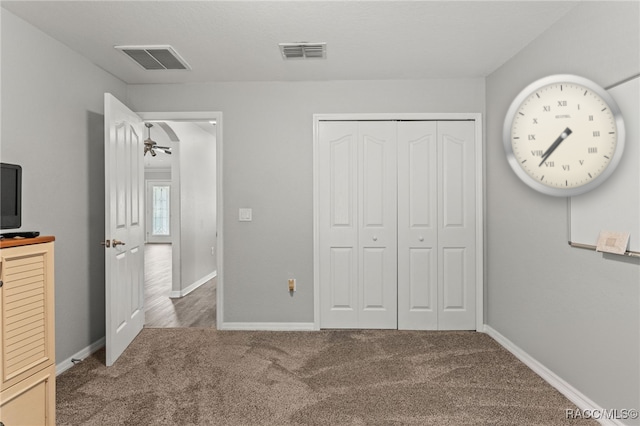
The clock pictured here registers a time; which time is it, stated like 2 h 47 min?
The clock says 7 h 37 min
